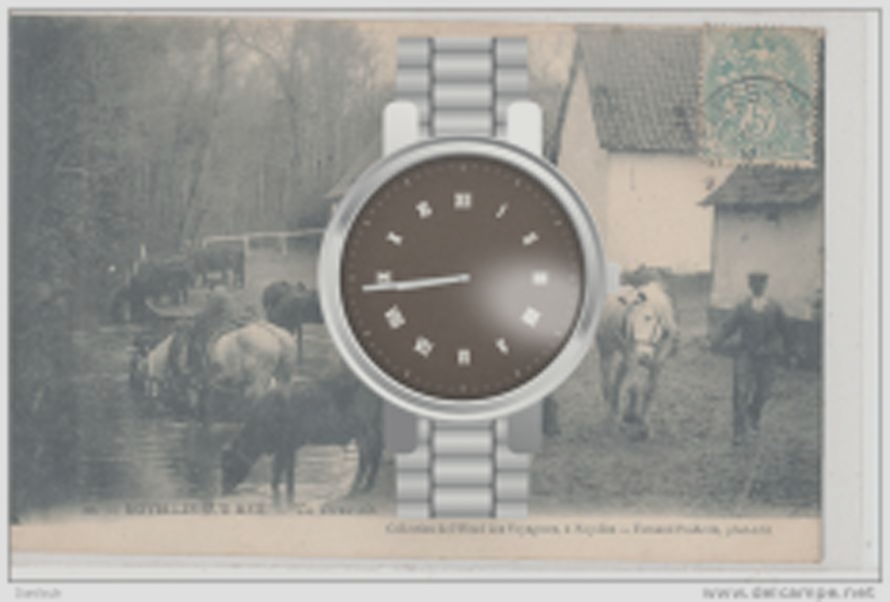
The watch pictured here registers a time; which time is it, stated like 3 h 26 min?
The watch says 8 h 44 min
